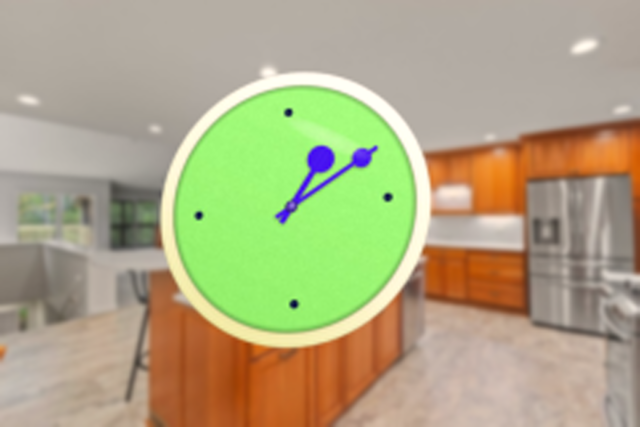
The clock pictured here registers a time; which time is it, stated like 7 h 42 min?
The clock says 1 h 10 min
